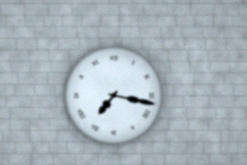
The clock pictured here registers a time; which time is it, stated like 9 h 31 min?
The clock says 7 h 17 min
